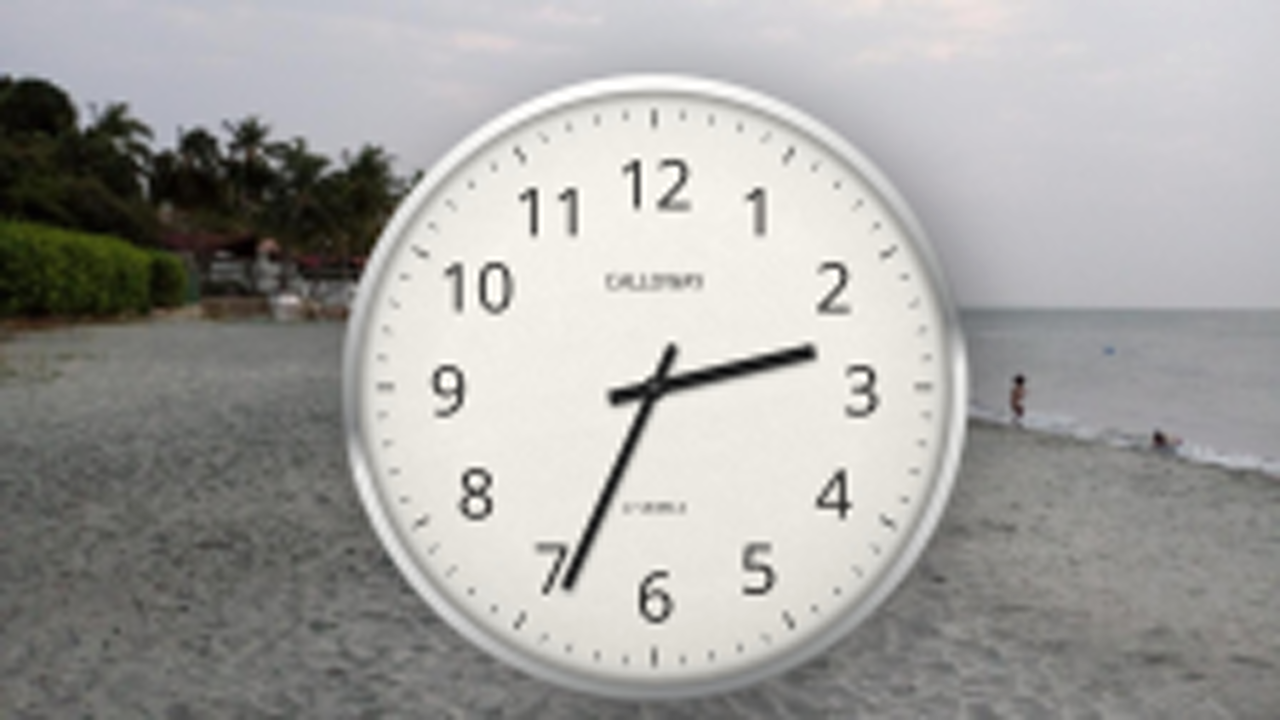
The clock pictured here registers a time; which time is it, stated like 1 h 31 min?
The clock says 2 h 34 min
